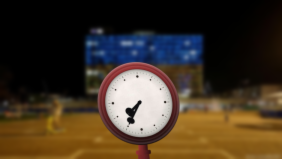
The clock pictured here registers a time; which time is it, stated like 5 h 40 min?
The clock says 7 h 35 min
